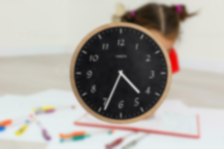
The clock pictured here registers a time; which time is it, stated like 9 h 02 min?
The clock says 4 h 34 min
